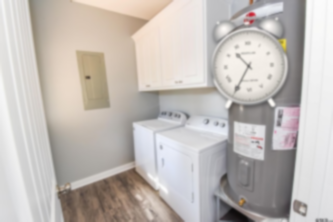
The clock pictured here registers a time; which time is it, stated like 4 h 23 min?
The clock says 10 h 35 min
